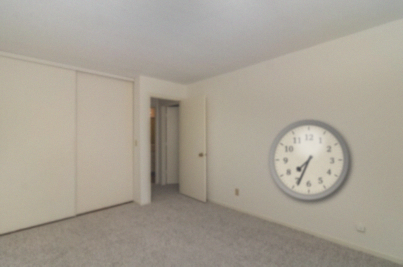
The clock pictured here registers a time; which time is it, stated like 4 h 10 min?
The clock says 7 h 34 min
